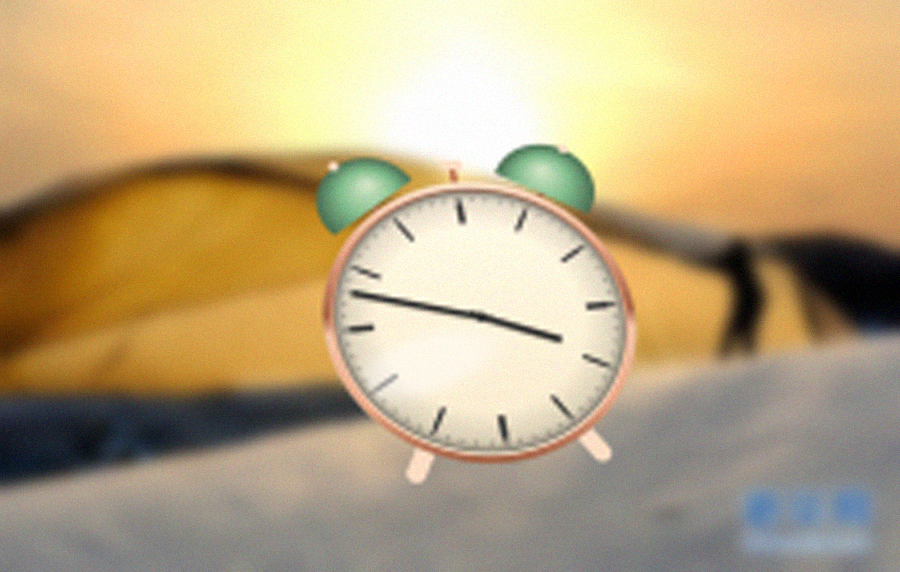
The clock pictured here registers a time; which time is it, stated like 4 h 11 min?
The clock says 3 h 48 min
